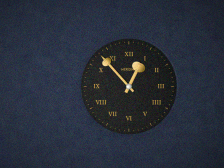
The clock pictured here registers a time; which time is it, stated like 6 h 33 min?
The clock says 12 h 53 min
